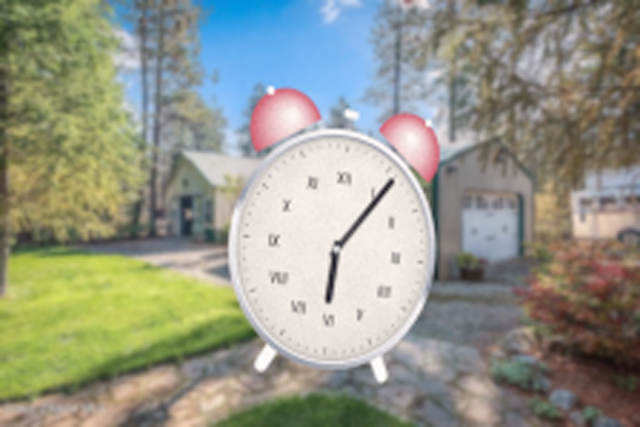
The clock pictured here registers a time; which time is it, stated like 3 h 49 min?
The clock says 6 h 06 min
